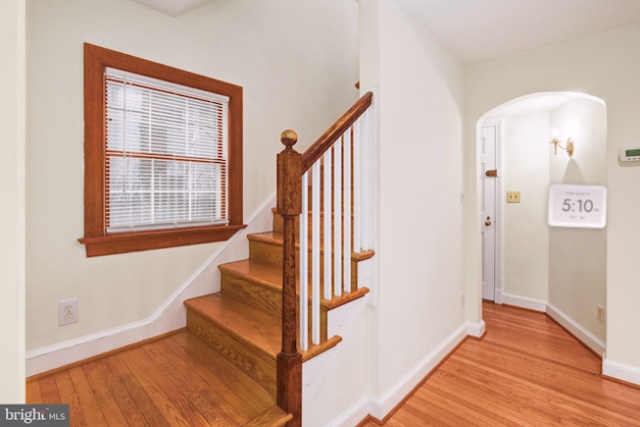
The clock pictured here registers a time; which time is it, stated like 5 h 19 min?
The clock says 5 h 10 min
